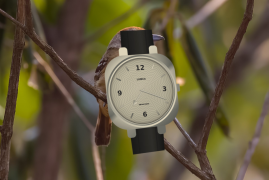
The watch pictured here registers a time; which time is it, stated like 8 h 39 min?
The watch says 7 h 19 min
